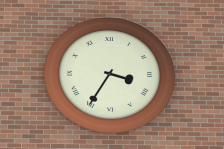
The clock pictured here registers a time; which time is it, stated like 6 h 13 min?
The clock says 3 h 35 min
